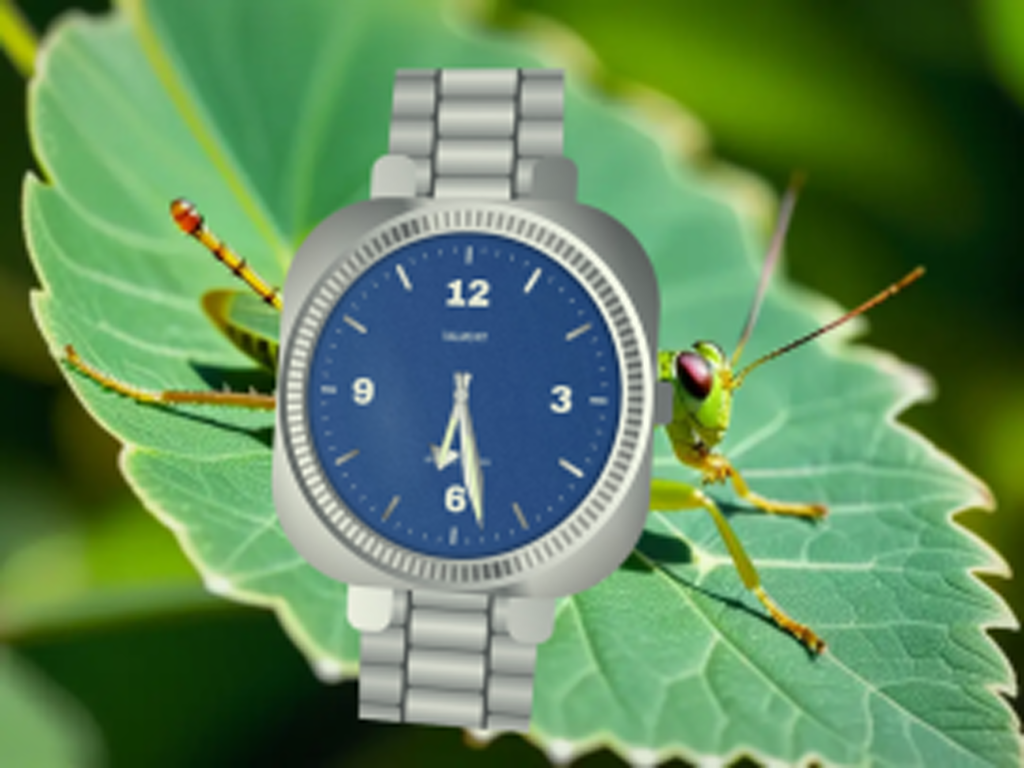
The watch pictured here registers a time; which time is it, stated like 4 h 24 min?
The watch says 6 h 28 min
